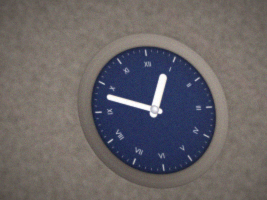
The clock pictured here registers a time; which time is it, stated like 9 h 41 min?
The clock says 12 h 48 min
